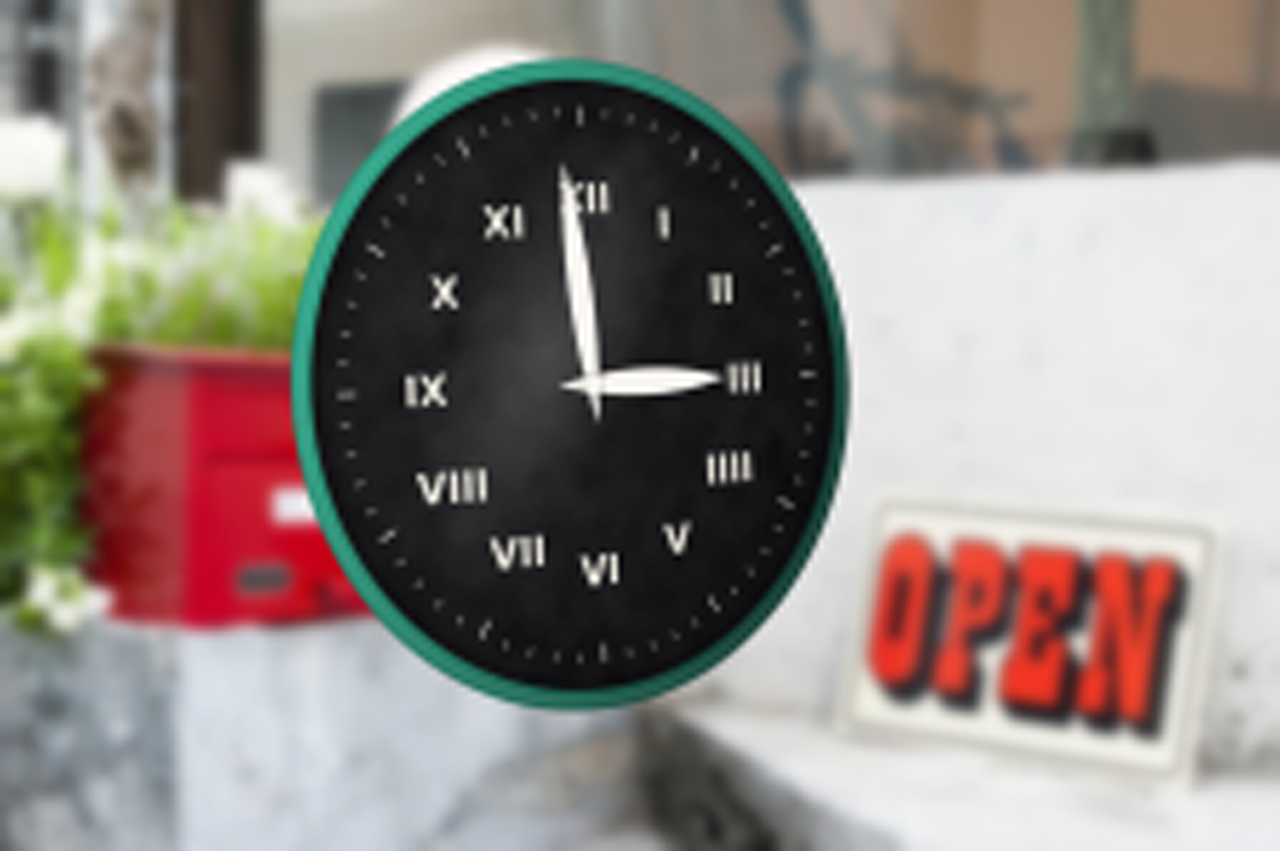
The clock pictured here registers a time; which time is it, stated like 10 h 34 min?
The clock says 2 h 59 min
